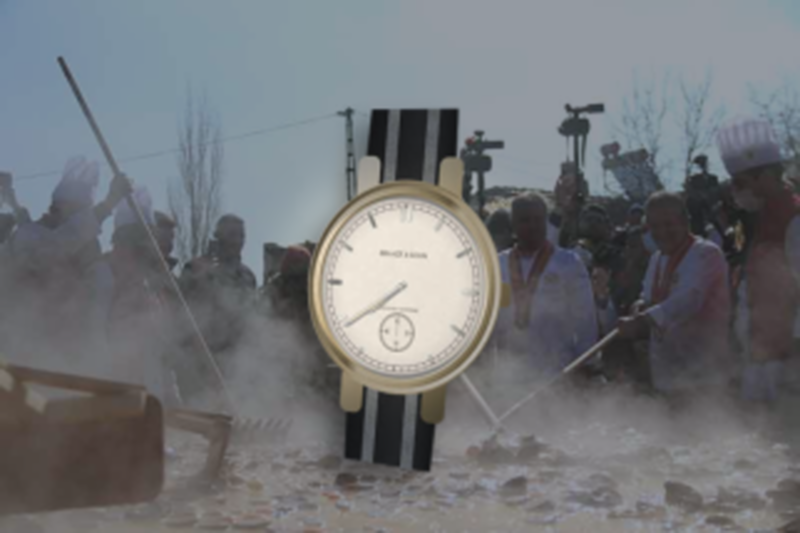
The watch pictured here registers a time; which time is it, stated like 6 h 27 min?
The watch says 7 h 39 min
